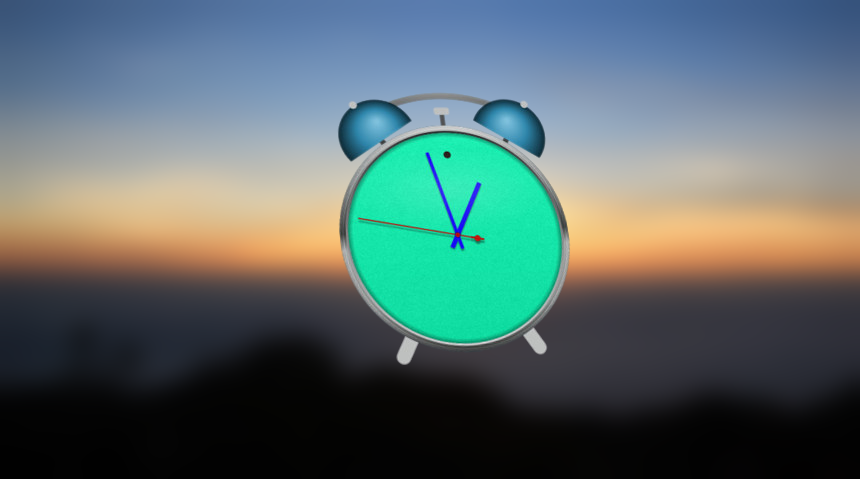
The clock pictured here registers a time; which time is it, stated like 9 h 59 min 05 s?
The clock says 12 h 57 min 47 s
